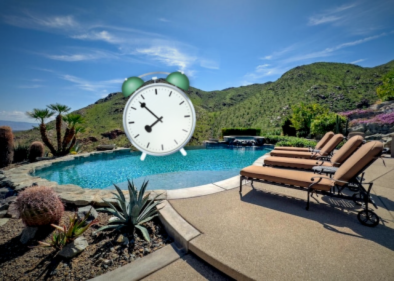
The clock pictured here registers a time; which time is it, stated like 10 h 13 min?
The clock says 7 h 53 min
